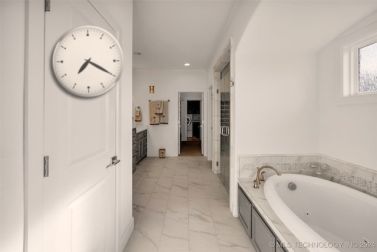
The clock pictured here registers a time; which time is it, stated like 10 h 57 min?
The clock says 7 h 20 min
